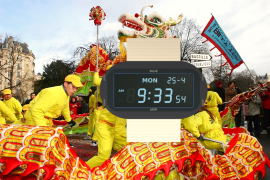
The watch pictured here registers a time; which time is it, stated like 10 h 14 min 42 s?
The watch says 9 h 33 min 54 s
